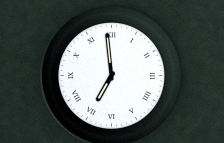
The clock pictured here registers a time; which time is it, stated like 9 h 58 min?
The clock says 6 h 59 min
